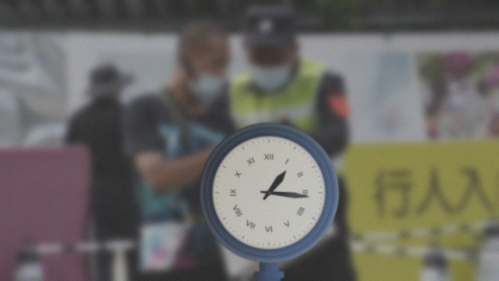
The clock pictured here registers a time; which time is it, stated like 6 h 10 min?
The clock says 1 h 16 min
